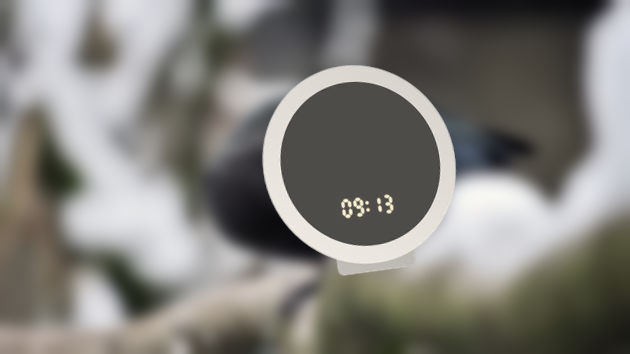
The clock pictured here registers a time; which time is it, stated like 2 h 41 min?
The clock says 9 h 13 min
